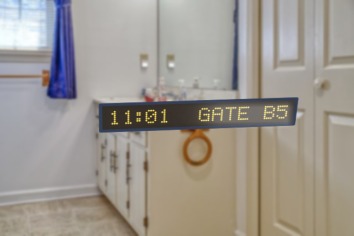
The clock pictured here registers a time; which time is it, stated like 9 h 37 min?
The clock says 11 h 01 min
